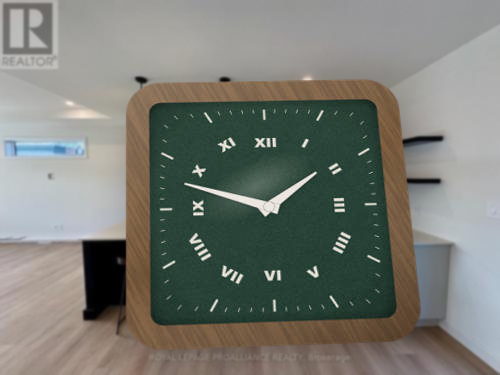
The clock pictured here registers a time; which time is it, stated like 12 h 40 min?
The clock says 1 h 48 min
